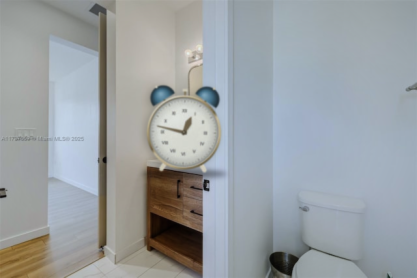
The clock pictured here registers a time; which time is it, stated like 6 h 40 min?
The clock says 12 h 47 min
